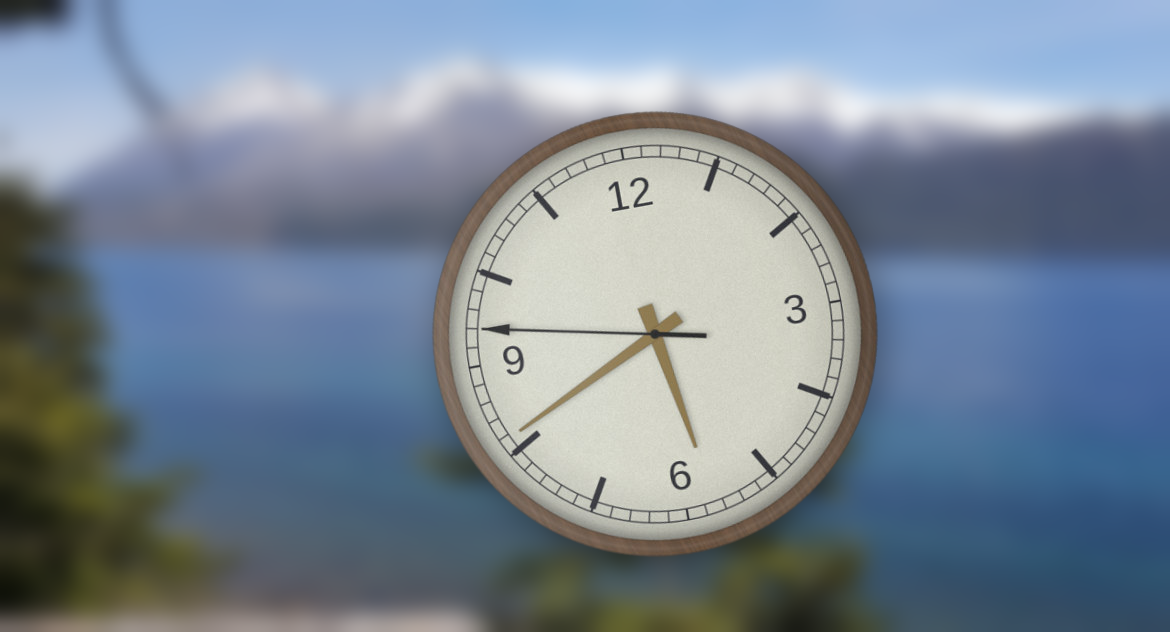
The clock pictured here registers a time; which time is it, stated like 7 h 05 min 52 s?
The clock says 5 h 40 min 47 s
